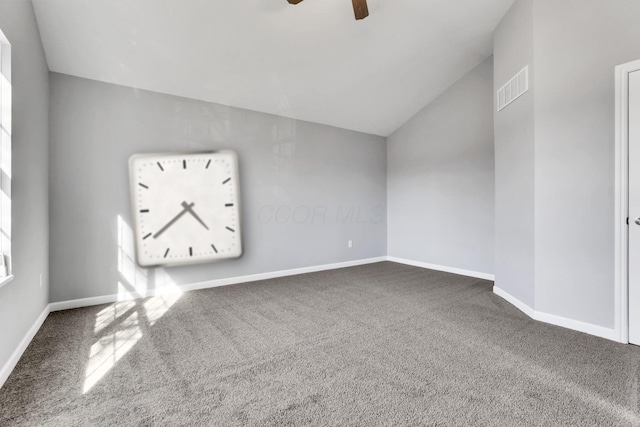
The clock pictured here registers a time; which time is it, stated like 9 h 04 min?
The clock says 4 h 39 min
